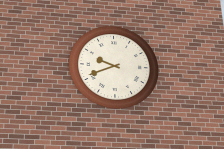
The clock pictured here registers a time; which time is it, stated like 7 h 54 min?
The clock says 9 h 41 min
